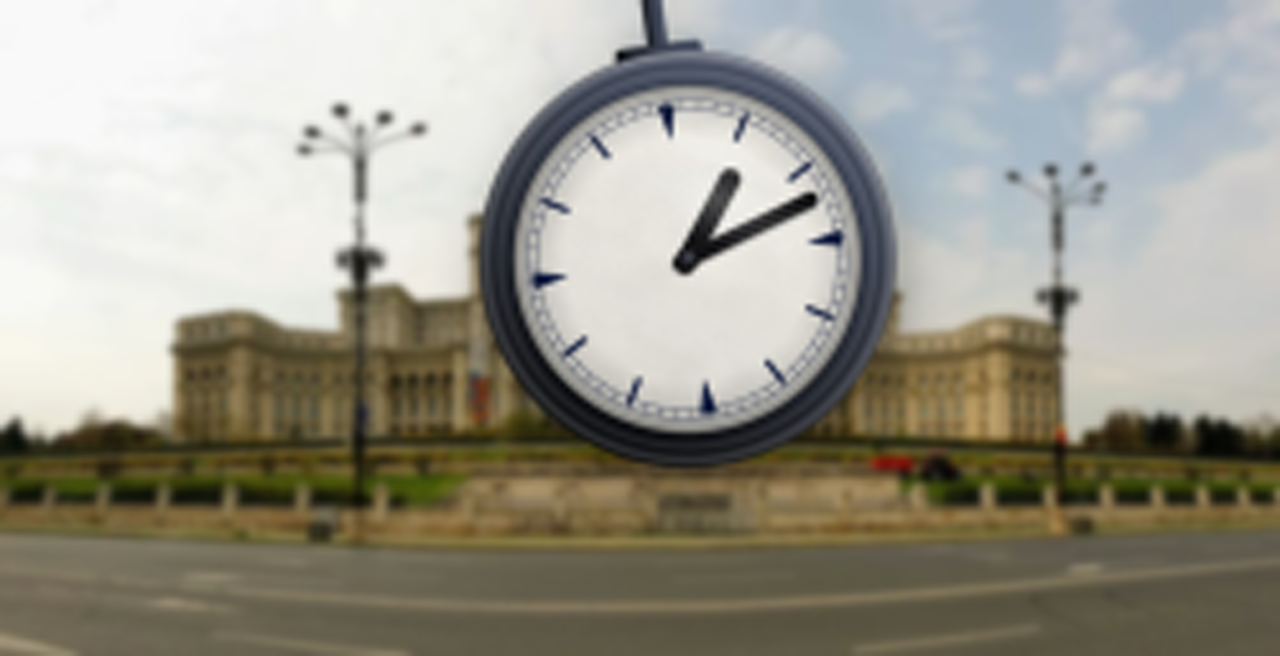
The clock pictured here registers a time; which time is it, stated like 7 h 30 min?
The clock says 1 h 12 min
